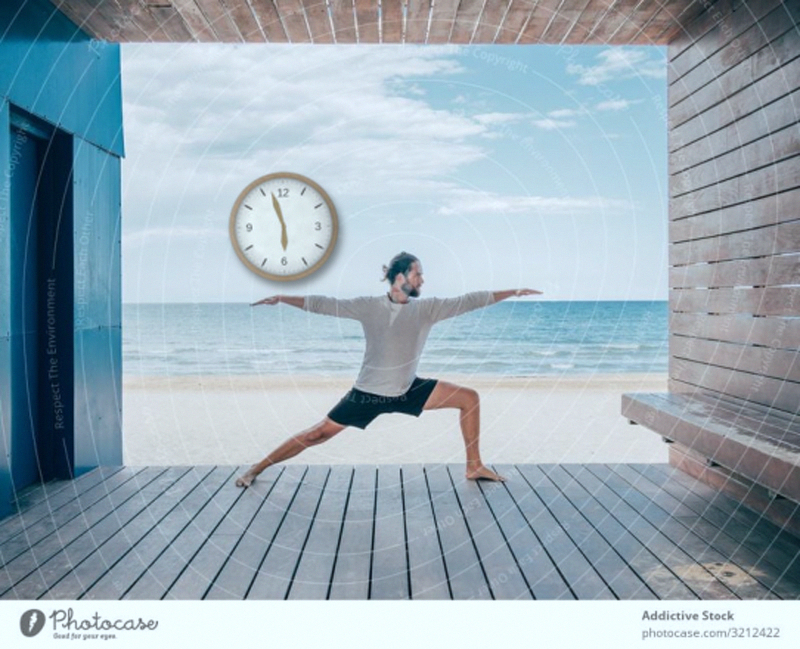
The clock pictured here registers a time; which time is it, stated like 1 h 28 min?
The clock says 5 h 57 min
